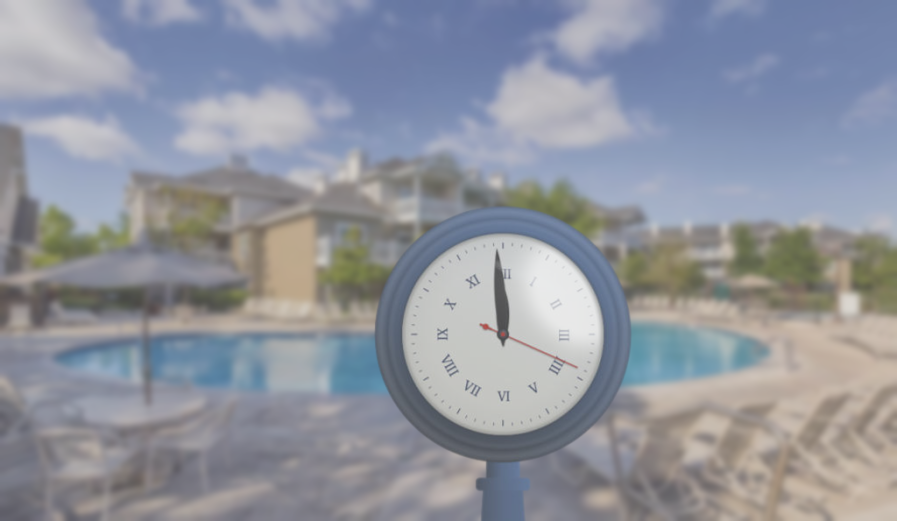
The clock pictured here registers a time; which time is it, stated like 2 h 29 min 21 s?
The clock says 11 h 59 min 19 s
